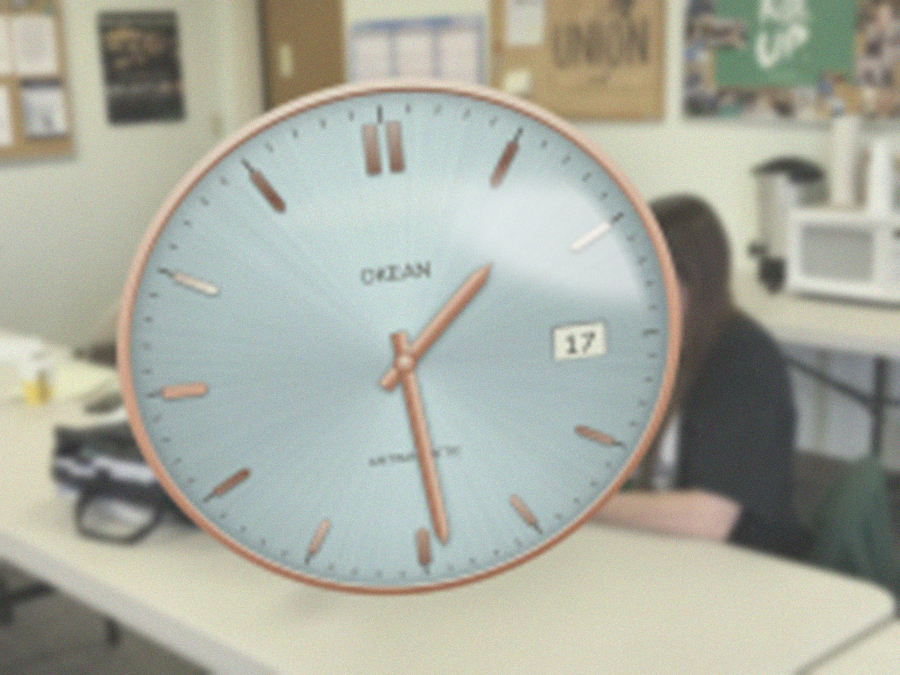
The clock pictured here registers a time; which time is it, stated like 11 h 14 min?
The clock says 1 h 29 min
